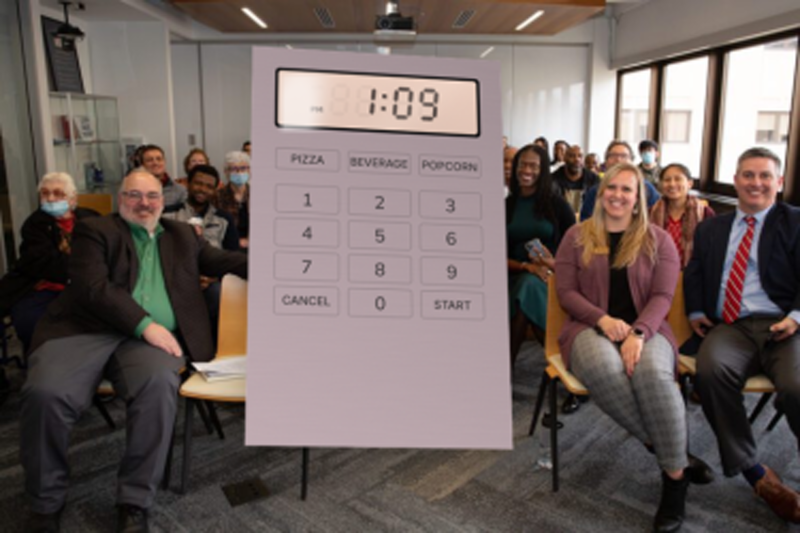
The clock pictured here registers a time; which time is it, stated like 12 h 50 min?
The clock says 1 h 09 min
